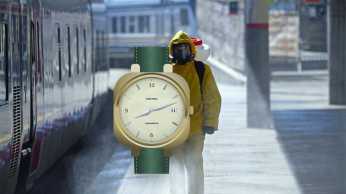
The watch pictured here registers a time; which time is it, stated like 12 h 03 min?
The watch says 8 h 12 min
